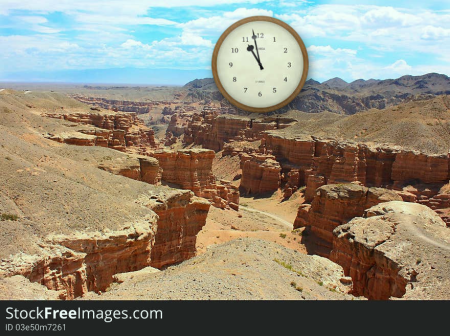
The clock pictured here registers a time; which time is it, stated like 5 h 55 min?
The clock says 10 h 58 min
